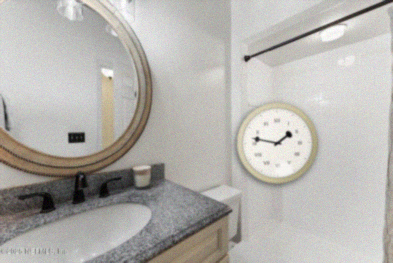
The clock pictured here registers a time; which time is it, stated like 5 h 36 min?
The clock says 1 h 47 min
